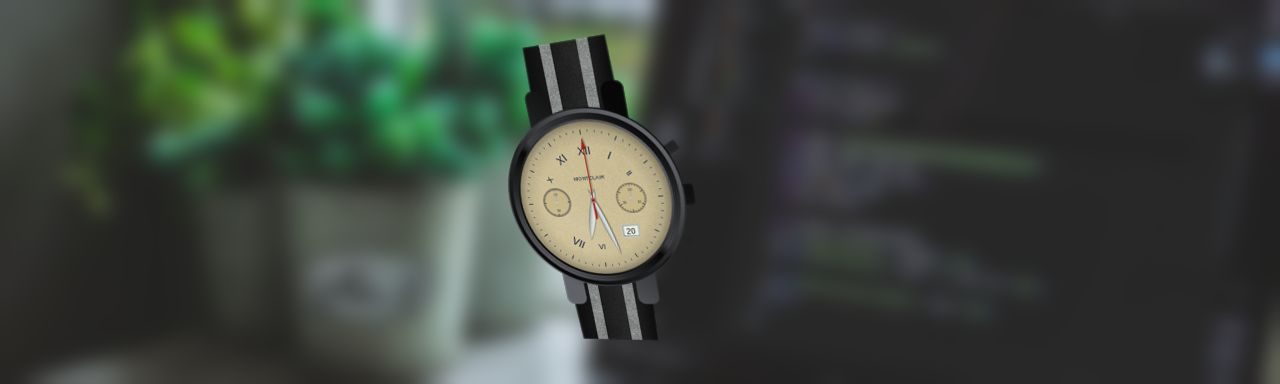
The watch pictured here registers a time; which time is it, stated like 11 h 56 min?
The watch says 6 h 27 min
